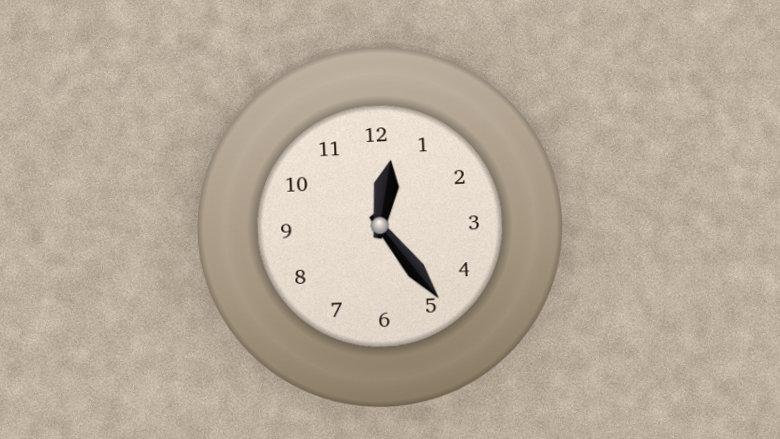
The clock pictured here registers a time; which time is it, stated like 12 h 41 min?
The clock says 12 h 24 min
